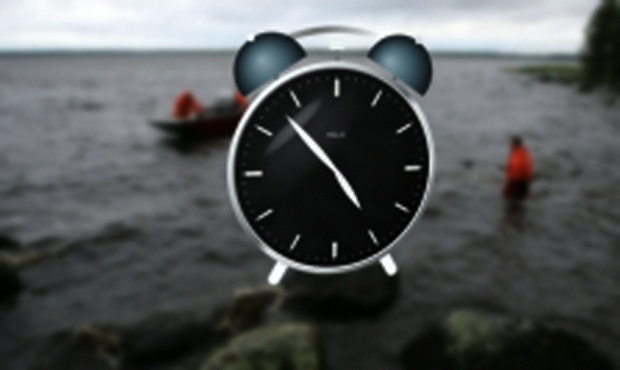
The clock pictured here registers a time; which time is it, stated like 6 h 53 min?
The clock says 4 h 53 min
